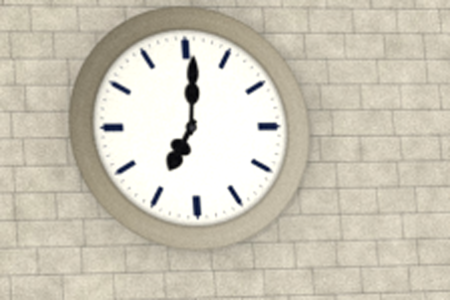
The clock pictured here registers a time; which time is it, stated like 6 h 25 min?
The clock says 7 h 01 min
